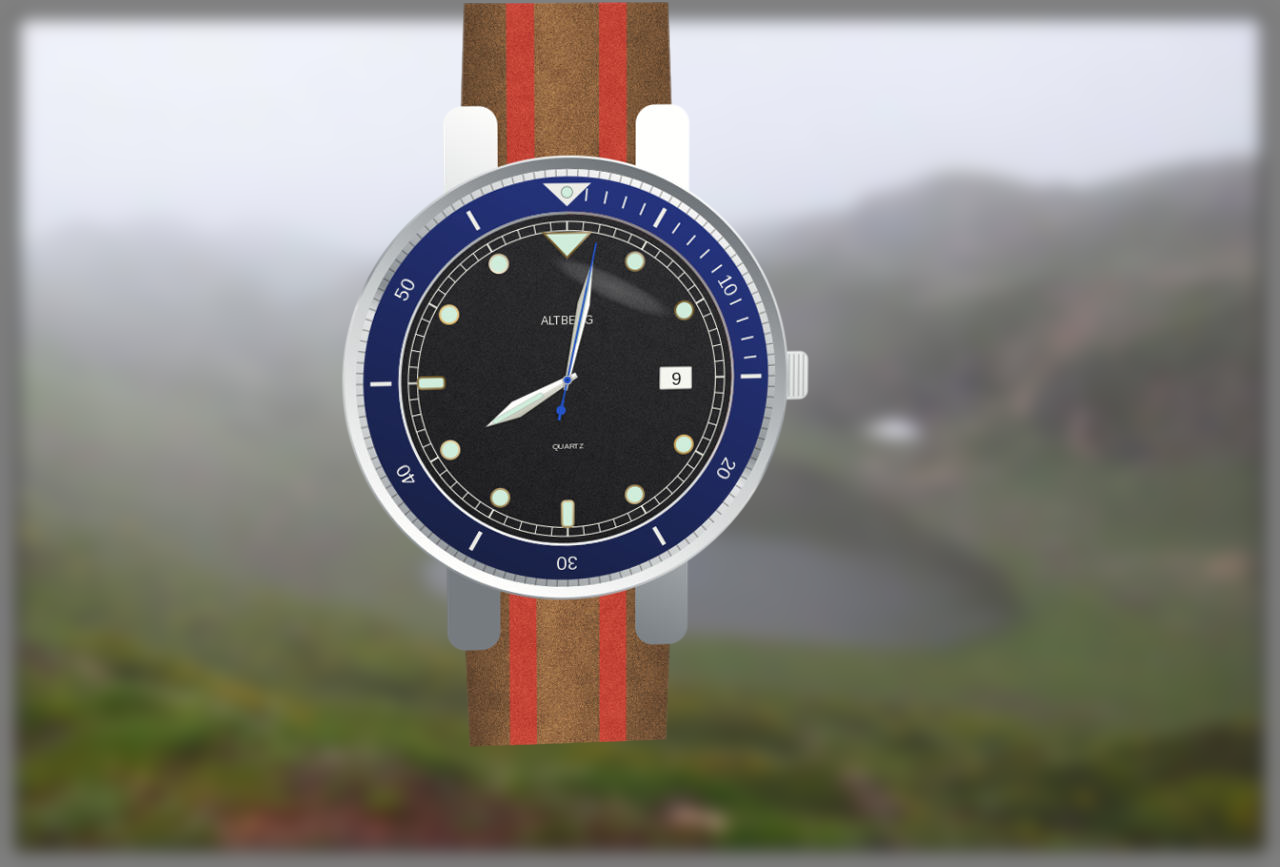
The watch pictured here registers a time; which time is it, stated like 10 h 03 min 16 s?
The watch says 8 h 02 min 02 s
